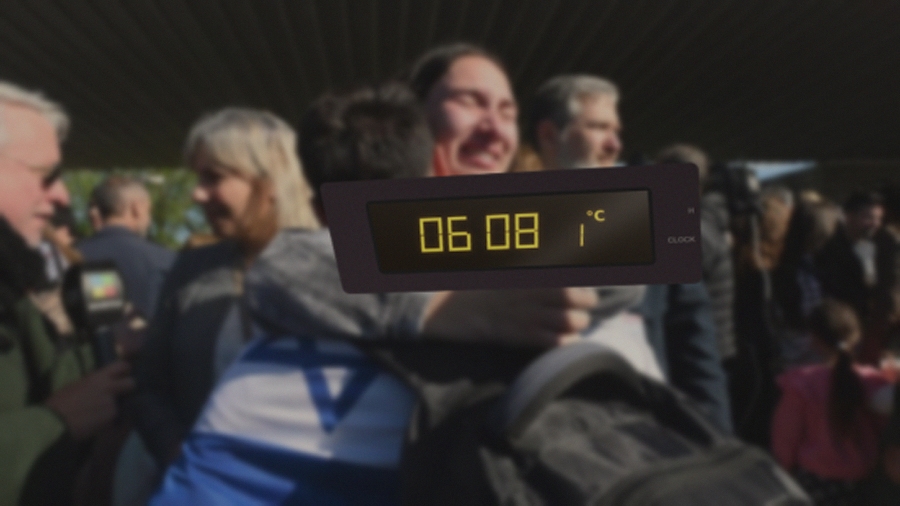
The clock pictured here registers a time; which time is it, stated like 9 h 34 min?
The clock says 6 h 08 min
